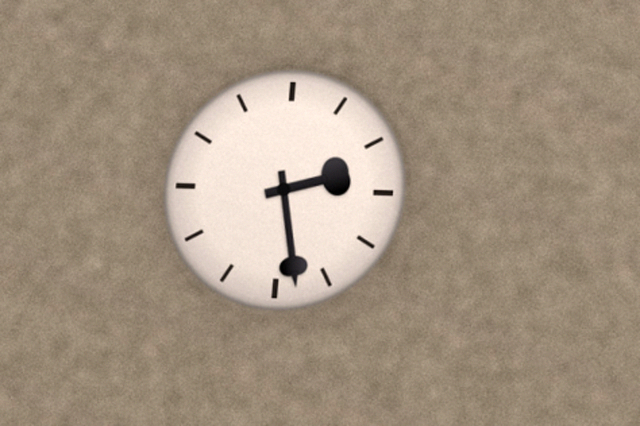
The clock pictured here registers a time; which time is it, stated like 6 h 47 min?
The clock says 2 h 28 min
